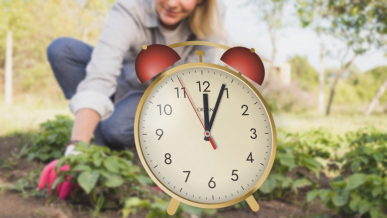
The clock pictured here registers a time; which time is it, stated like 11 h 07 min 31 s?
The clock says 12 h 03 min 56 s
